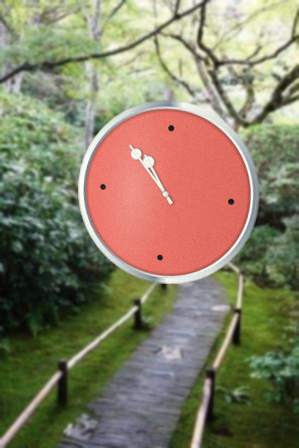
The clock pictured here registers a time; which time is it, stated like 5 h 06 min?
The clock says 10 h 53 min
